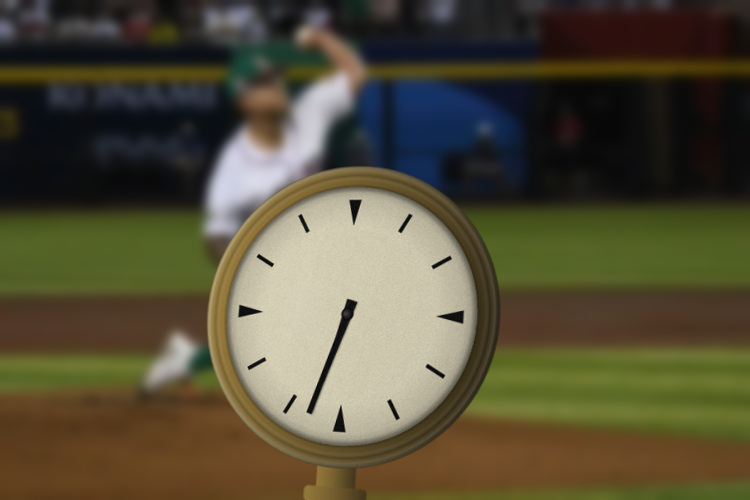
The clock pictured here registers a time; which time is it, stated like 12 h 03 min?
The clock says 6 h 33 min
